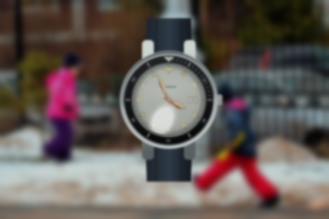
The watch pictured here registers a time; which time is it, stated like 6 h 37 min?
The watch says 3 h 56 min
